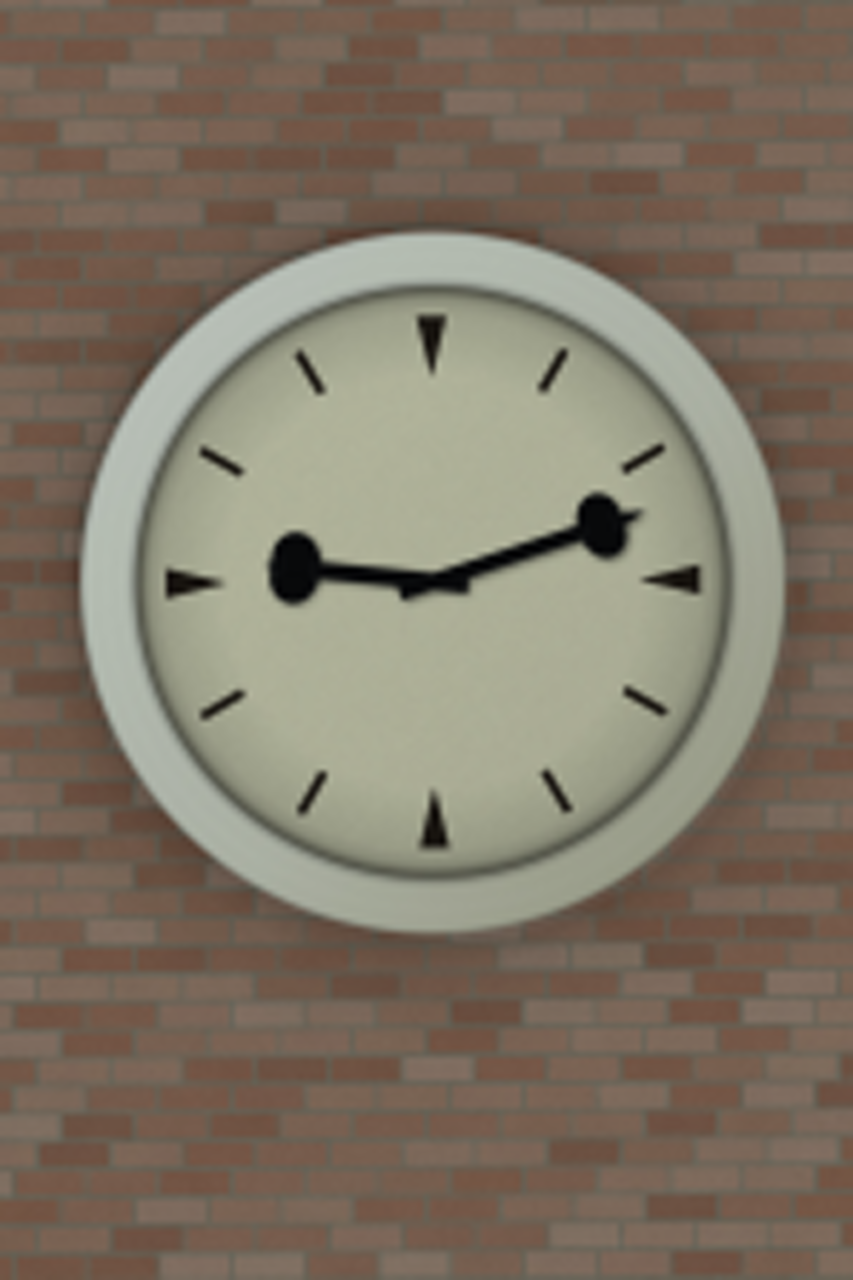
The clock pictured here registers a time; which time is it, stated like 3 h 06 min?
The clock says 9 h 12 min
